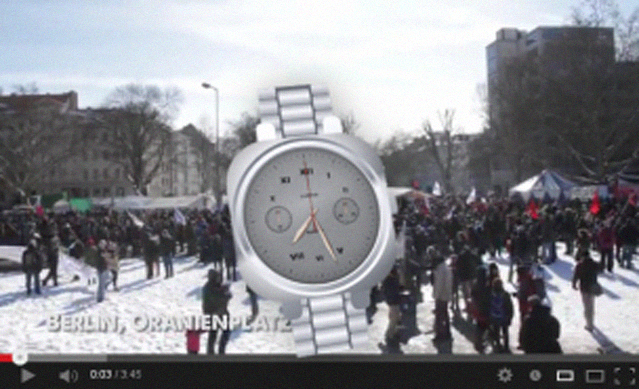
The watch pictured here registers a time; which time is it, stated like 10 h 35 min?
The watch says 7 h 27 min
